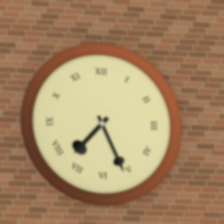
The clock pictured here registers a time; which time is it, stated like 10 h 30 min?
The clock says 7 h 26 min
